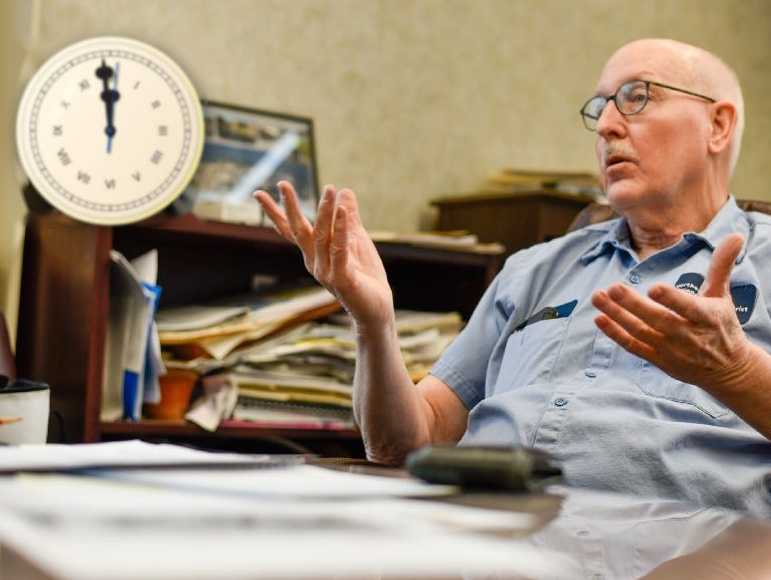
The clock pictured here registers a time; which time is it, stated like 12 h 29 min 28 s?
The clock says 11 h 59 min 01 s
